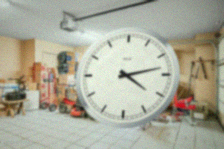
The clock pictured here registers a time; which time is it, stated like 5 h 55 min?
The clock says 4 h 13 min
